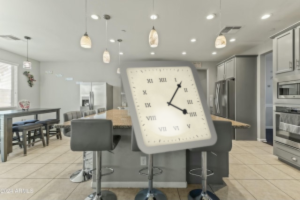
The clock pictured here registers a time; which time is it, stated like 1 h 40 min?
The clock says 4 h 07 min
